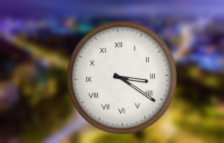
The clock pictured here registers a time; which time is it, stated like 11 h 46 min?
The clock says 3 h 21 min
